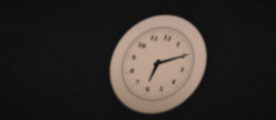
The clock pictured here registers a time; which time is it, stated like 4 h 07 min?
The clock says 6 h 10 min
